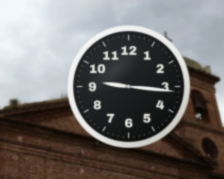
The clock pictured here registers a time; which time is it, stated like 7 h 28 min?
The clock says 9 h 16 min
